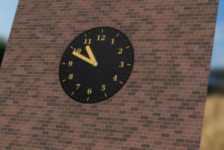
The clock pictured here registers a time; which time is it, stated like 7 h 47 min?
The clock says 10 h 49 min
